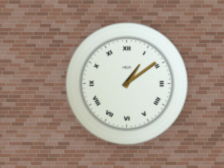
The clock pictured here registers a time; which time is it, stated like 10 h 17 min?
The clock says 1 h 09 min
